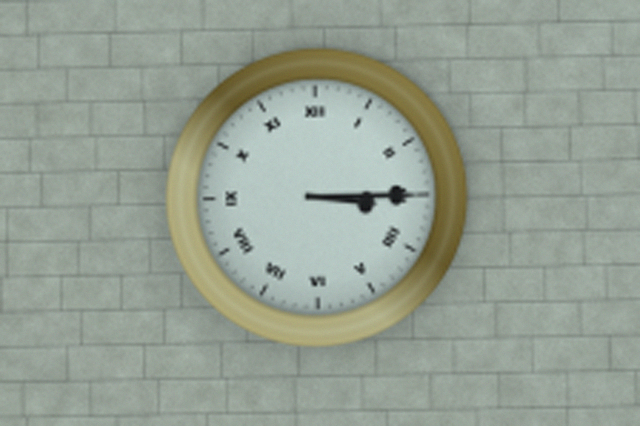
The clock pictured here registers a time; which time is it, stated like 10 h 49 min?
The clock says 3 h 15 min
